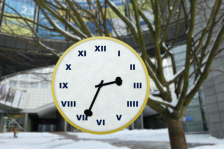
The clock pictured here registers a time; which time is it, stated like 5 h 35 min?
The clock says 2 h 34 min
